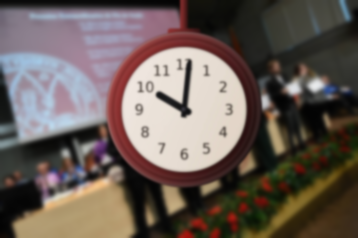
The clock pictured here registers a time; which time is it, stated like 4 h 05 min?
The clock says 10 h 01 min
